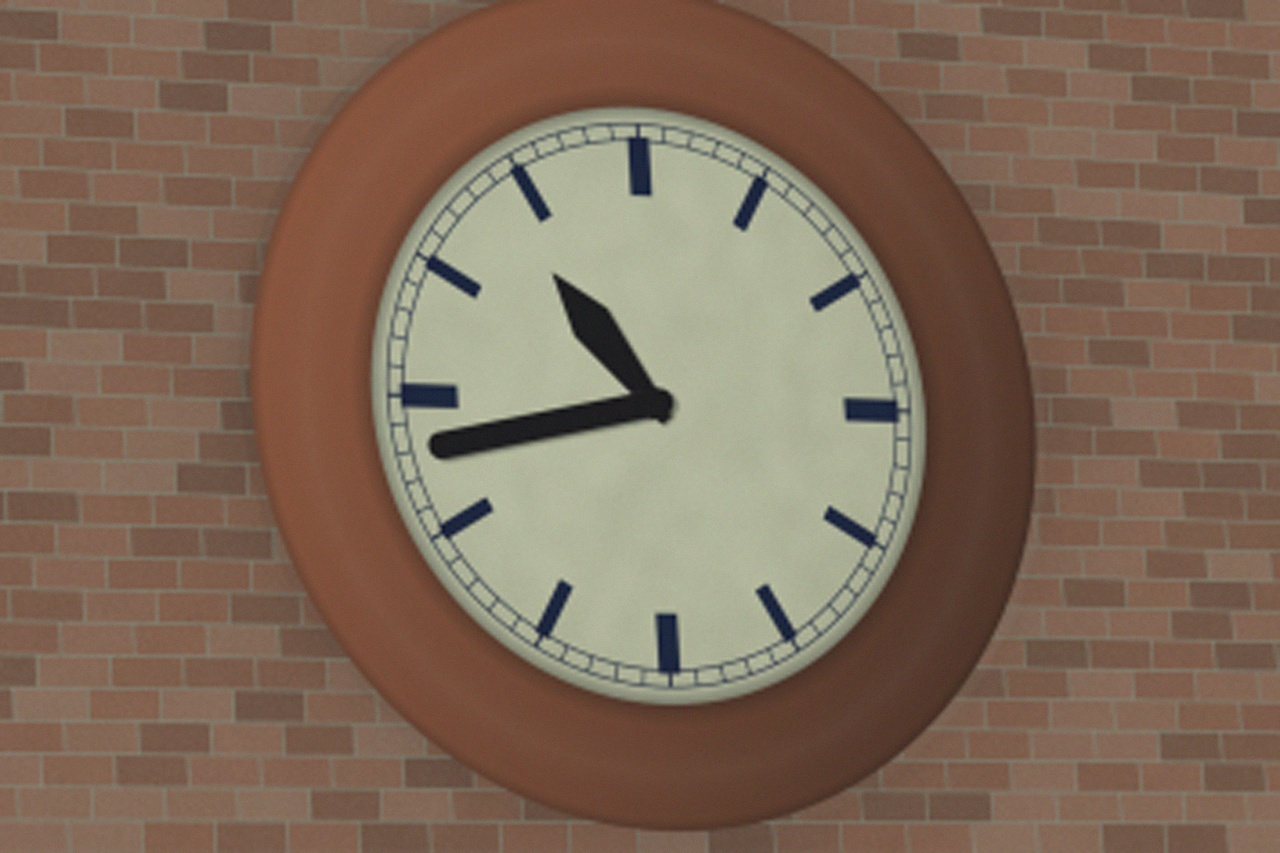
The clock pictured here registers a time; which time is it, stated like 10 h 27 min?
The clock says 10 h 43 min
